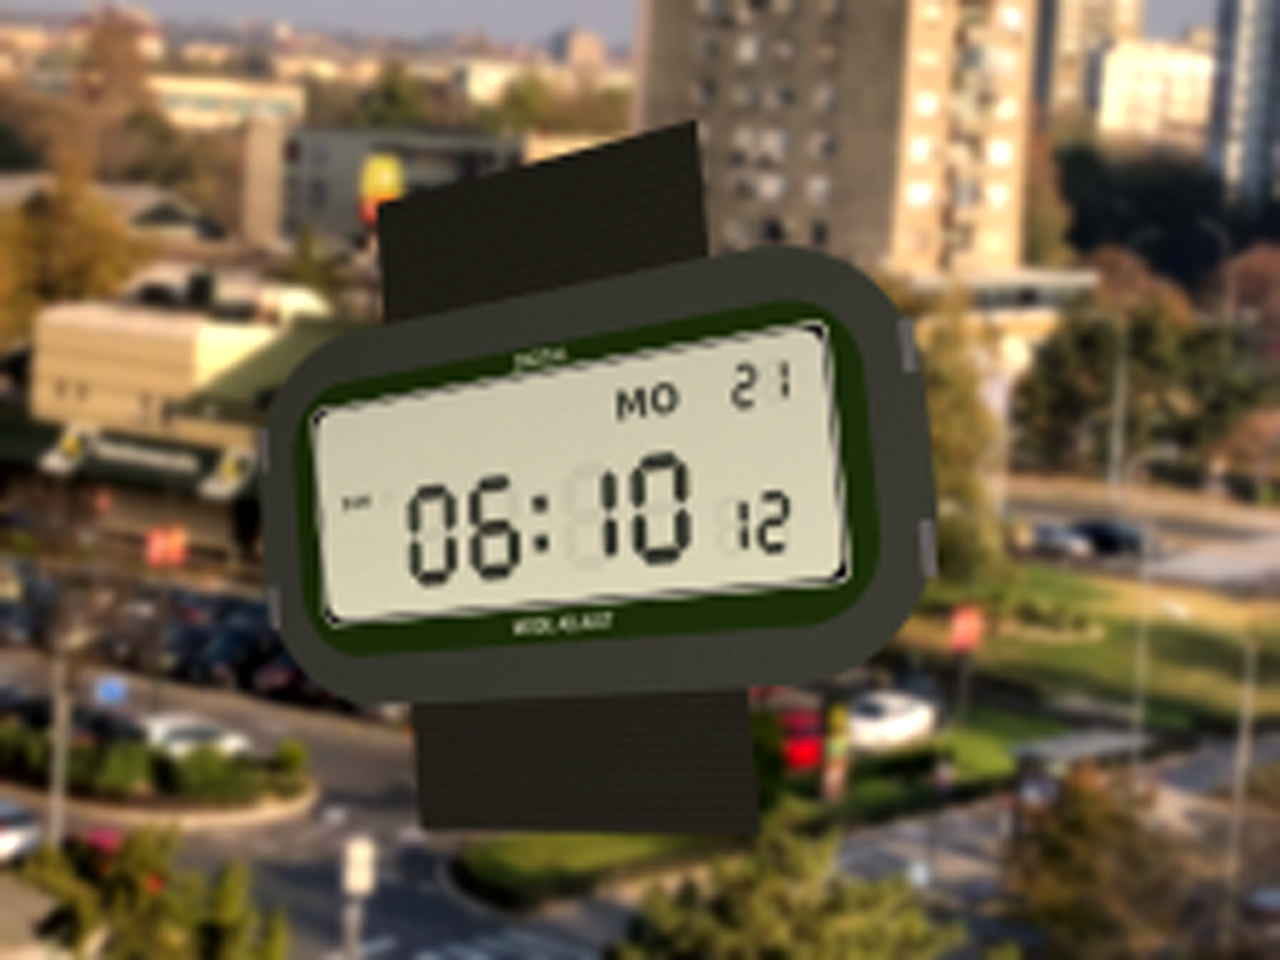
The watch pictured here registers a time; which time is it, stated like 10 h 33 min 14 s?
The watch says 6 h 10 min 12 s
